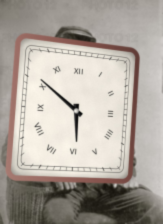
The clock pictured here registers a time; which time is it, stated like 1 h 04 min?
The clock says 5 h 51 min
